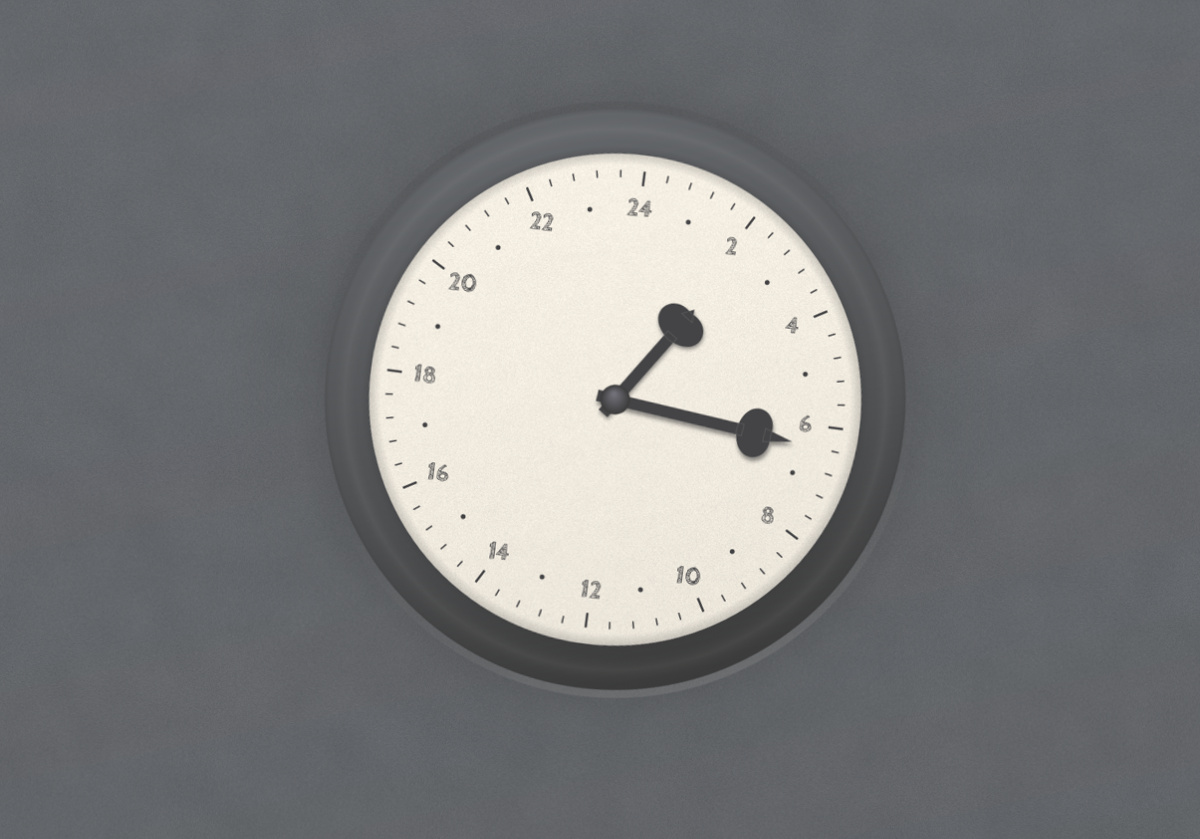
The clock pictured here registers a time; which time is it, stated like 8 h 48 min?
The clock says 2 h 16 min
